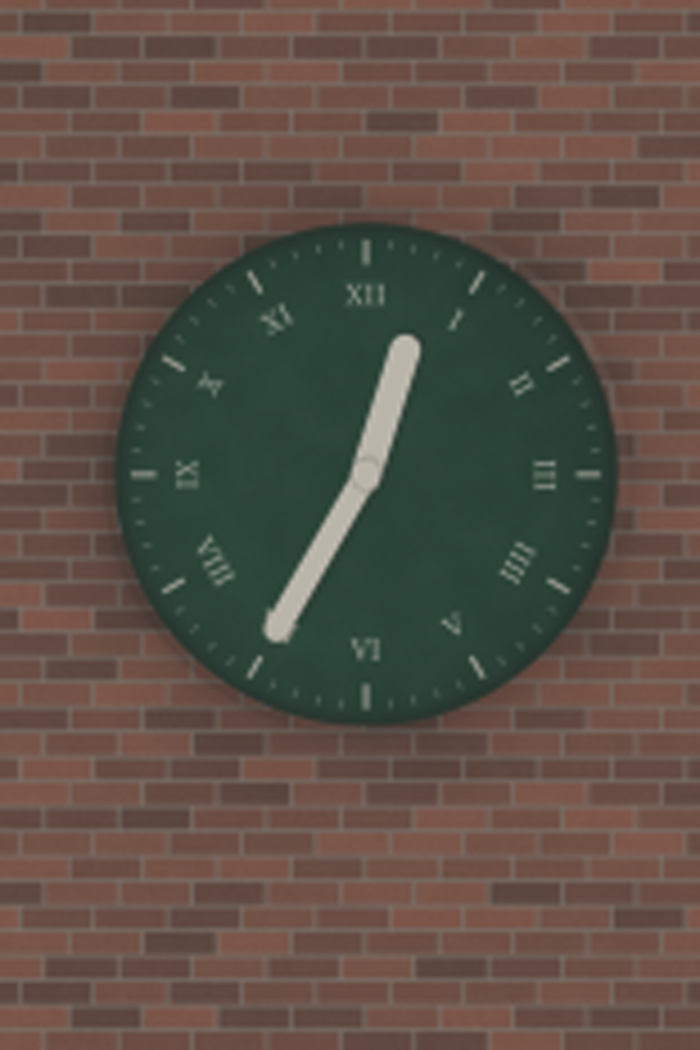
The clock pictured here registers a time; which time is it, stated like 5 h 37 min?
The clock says 12 h 35 min
